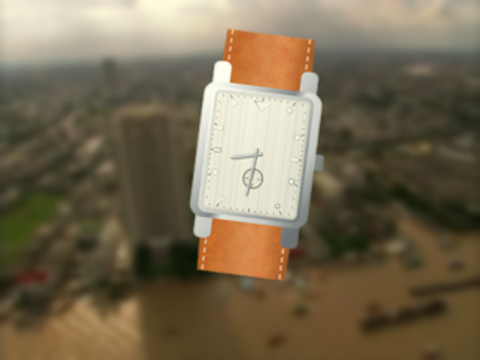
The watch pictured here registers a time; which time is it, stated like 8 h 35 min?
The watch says 8 h 31 min
